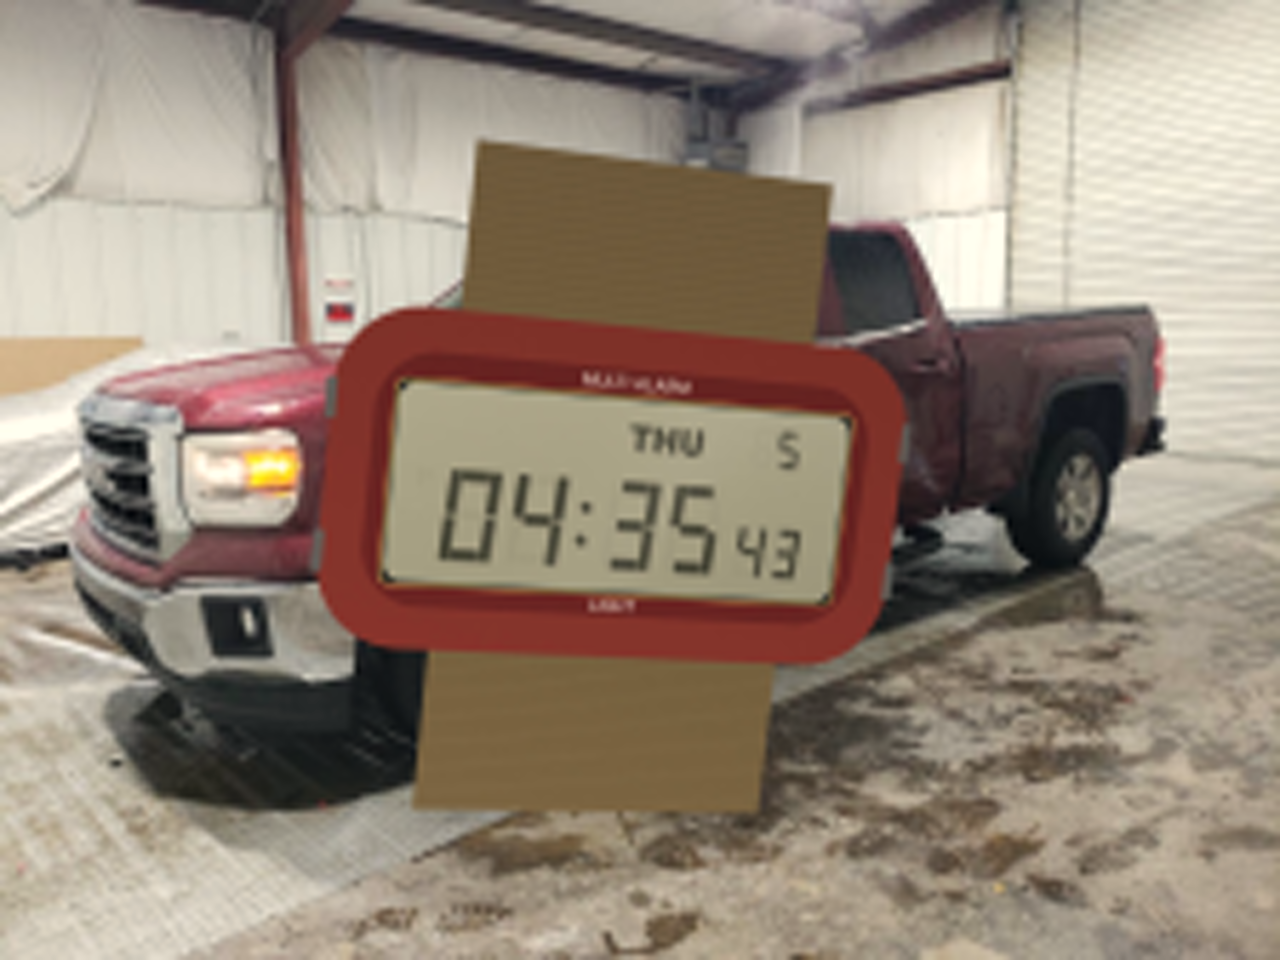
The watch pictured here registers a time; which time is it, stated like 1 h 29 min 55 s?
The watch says 4 h 35 min 43 s
